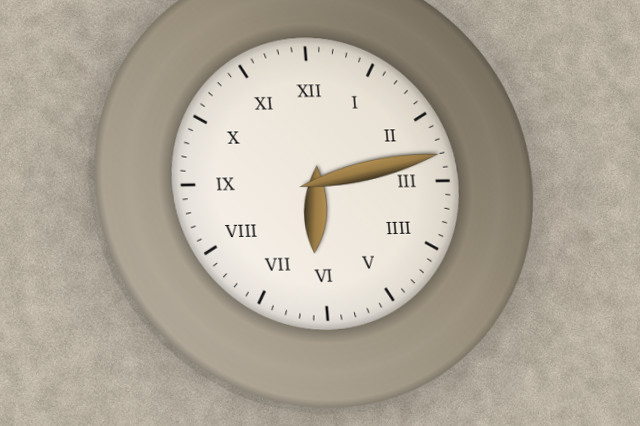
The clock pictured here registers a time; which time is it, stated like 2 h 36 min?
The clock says 6 h 13 min
